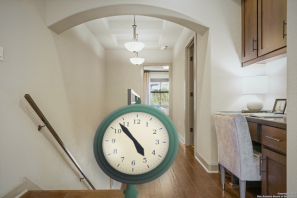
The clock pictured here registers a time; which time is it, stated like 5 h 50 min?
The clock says 4 h 53 min
